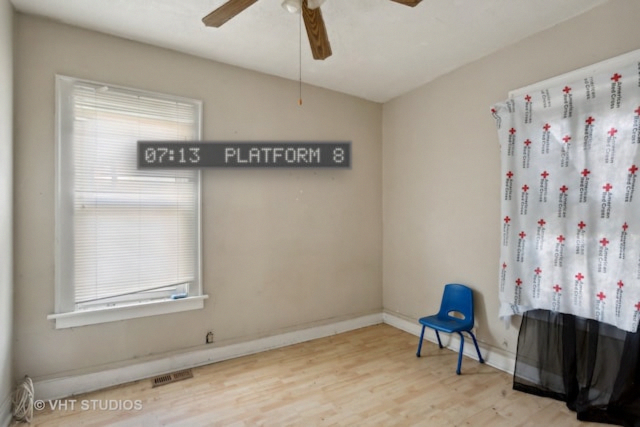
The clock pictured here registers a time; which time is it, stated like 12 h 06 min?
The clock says 7 h 13 min
